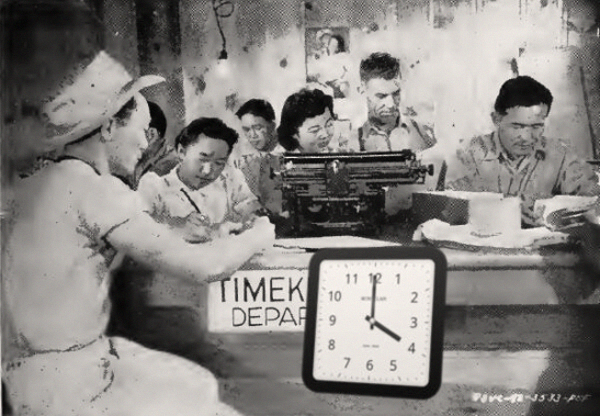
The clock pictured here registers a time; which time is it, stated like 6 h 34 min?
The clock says 4 h 00 min
